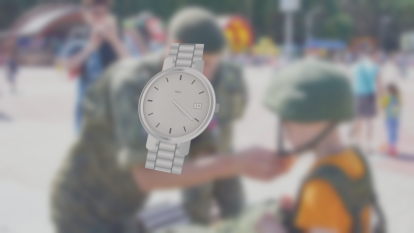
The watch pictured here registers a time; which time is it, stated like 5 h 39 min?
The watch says 4 h 21 min
